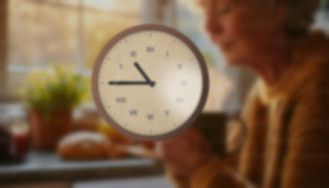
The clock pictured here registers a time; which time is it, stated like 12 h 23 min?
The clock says 10 h 45 min
